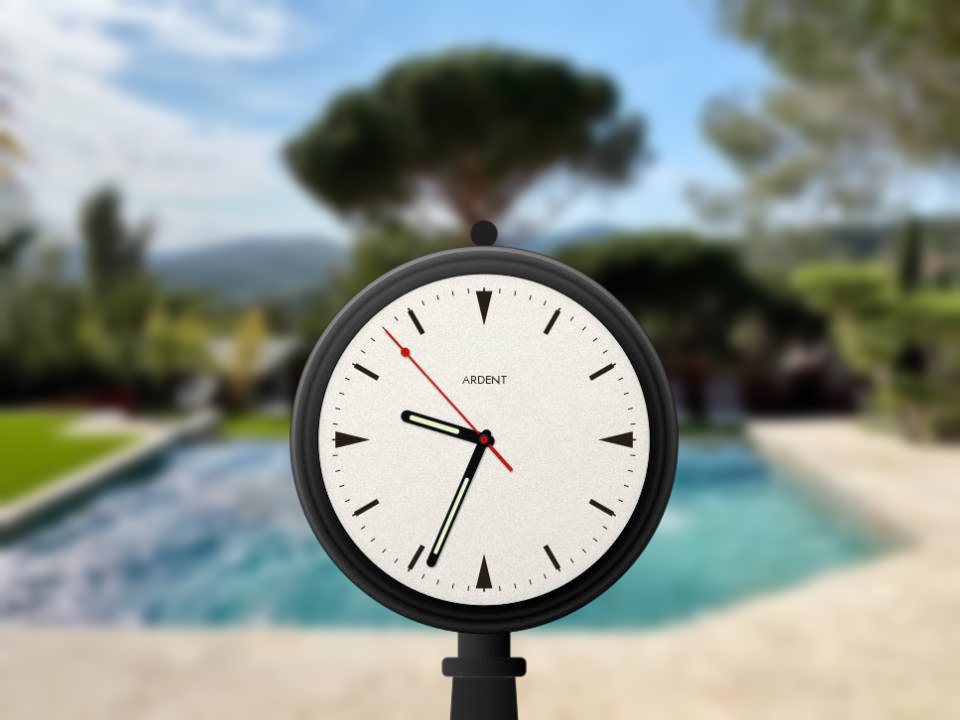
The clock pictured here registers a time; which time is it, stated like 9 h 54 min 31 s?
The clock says 9 h 33 min 53 s
